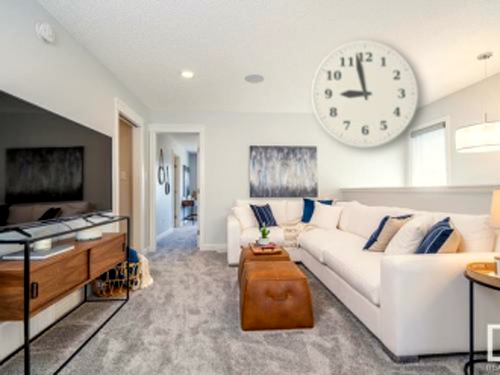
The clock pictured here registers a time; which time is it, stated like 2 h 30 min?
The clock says 8 h 58 min
